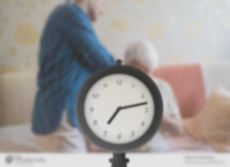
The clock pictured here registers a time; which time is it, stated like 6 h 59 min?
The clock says 7 h 13 min
